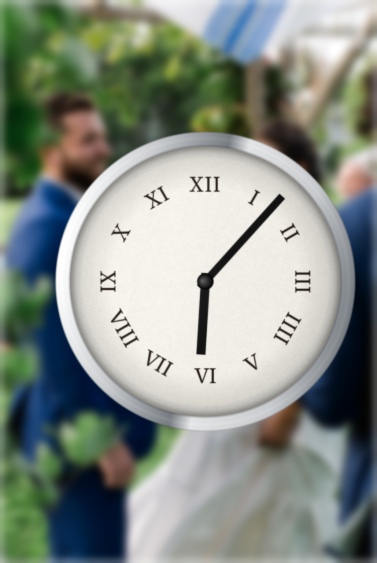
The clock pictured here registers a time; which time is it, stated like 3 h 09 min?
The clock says 6 h 07 min
